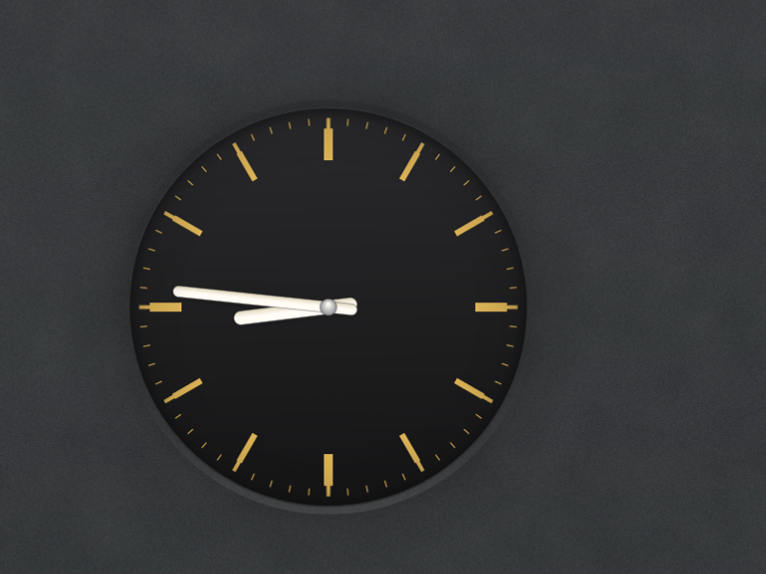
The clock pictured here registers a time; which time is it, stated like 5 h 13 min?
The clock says 8 h 46 min
